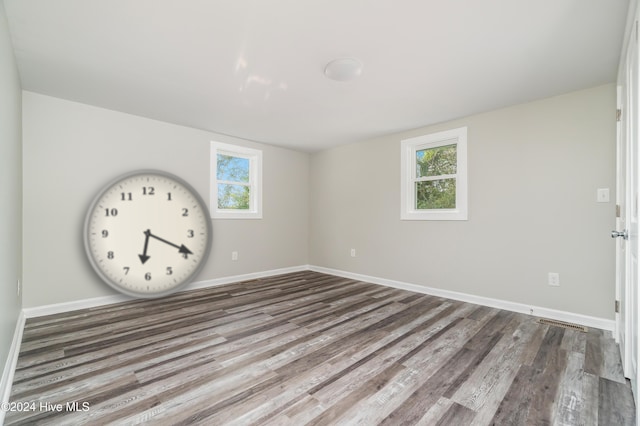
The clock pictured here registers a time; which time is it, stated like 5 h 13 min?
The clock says 6 h 19 min
